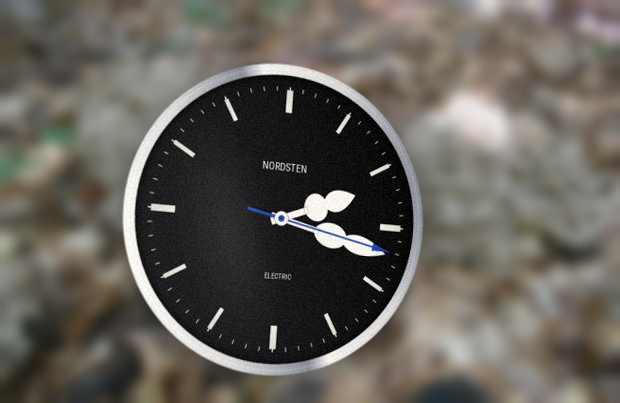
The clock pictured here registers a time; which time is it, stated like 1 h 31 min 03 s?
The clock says 2 h 17 min 17 s
